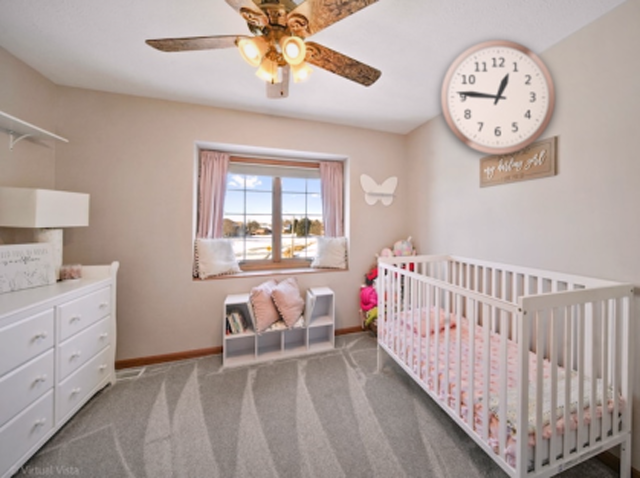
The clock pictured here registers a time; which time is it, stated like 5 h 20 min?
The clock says 12 h 46 min
